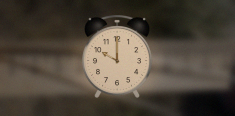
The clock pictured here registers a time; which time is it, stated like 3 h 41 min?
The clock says 10 h 00 min
